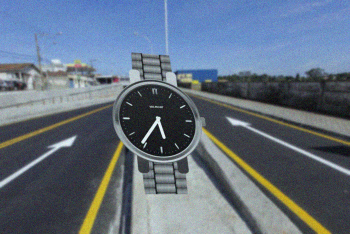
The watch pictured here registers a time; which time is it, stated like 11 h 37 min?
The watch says 5 h 36 min
